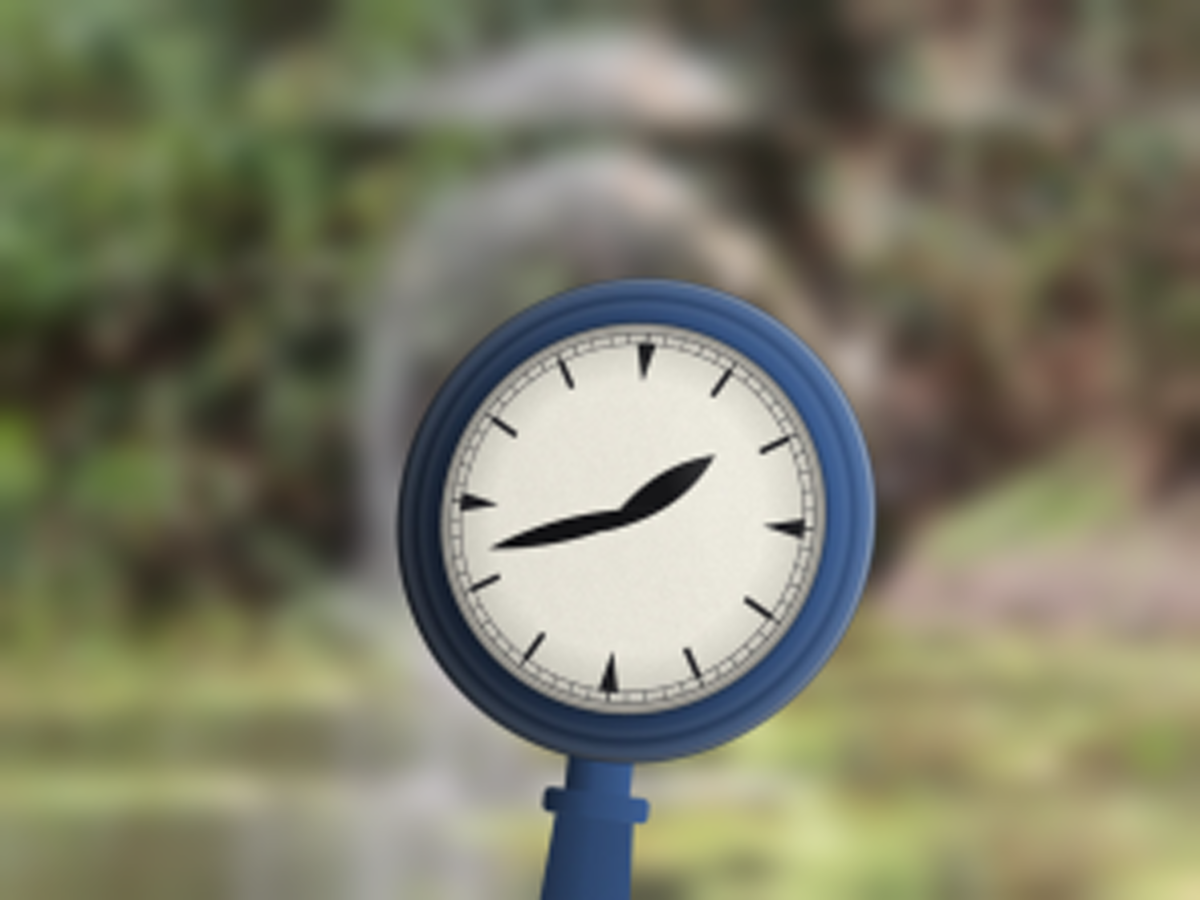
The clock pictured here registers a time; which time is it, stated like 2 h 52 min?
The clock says 1 h 42 min
